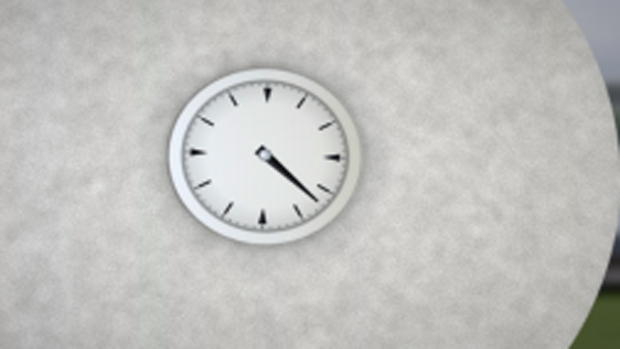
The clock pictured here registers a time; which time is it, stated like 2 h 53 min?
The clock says 4 h 22 min
